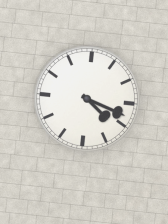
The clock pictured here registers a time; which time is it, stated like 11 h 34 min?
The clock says 4 h 18 min
